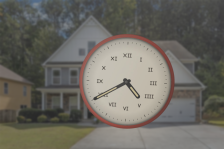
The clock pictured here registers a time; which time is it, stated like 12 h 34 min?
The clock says 4 h 40 min
